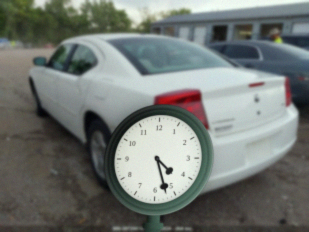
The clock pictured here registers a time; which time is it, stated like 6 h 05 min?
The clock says 4 h 27 min
